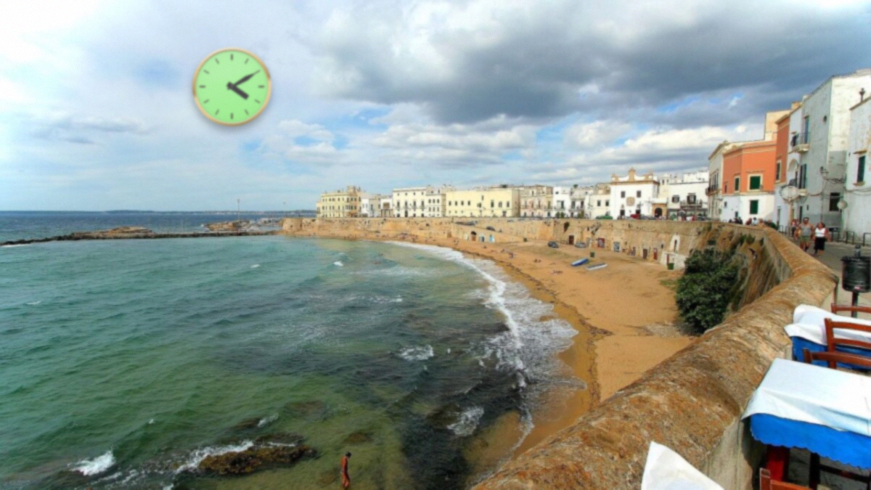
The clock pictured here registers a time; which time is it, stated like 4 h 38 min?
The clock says 4 h 10 min
